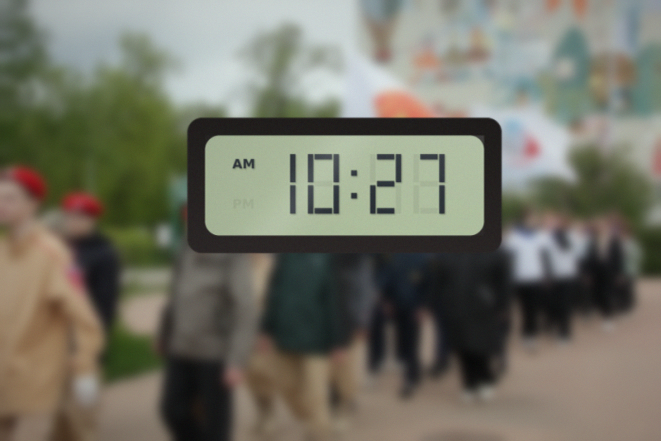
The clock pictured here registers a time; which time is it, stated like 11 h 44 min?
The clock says 10 h 27 min
